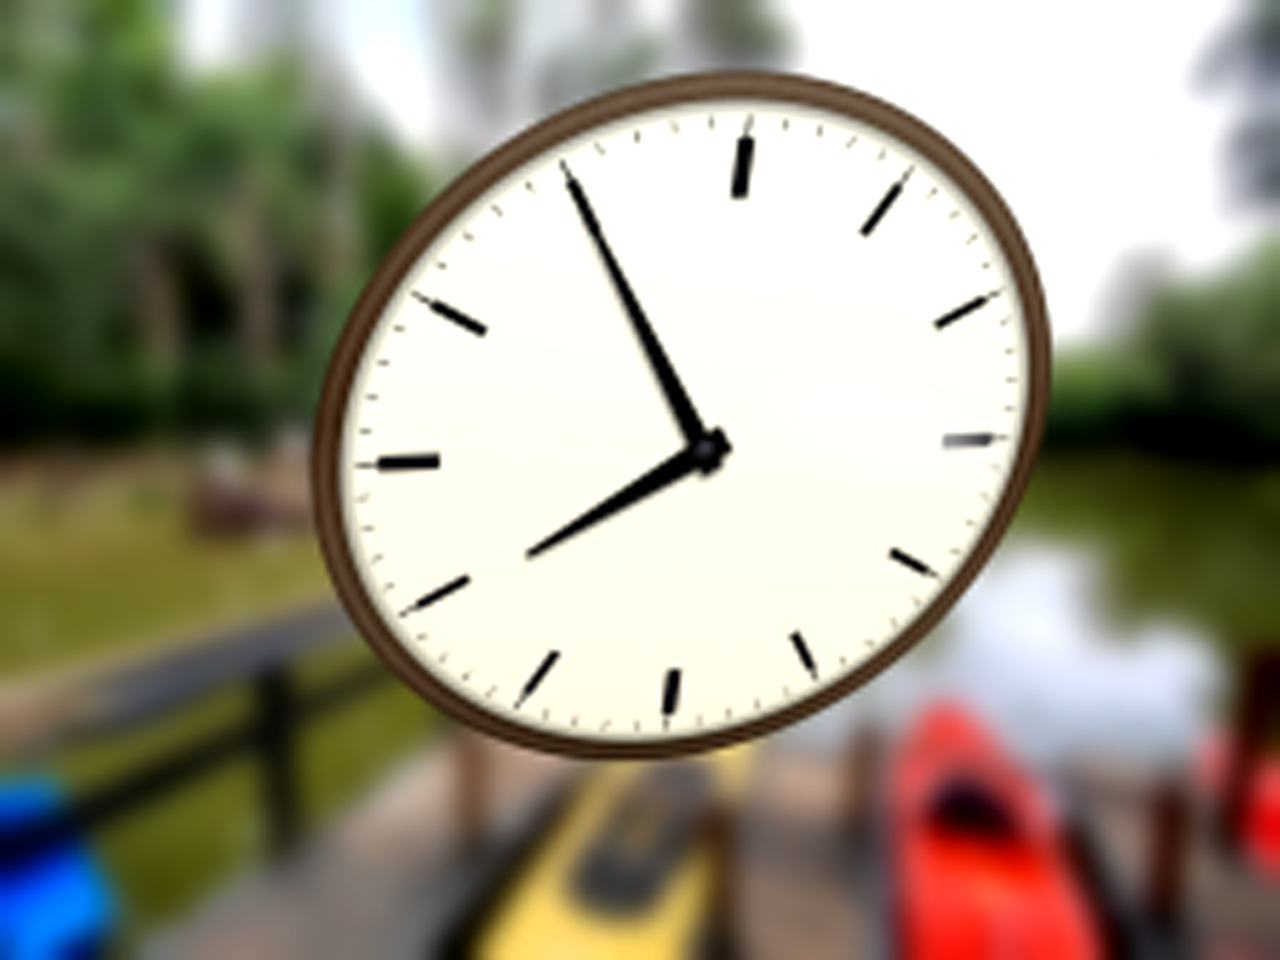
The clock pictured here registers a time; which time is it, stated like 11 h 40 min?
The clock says 7 h 55 min
